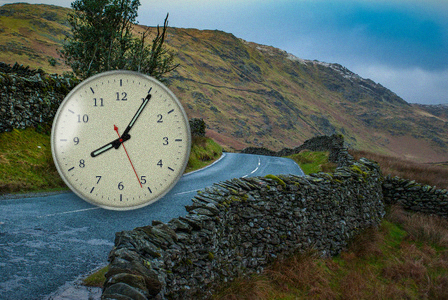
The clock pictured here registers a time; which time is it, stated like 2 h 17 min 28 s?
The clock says 8 h 05 min 26 s
